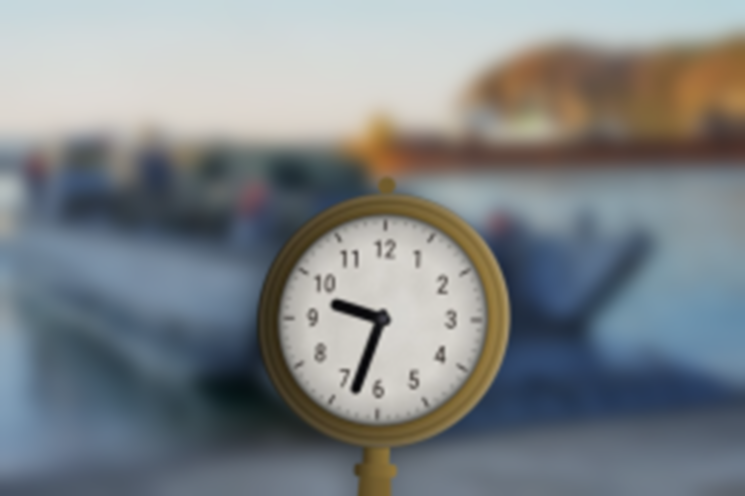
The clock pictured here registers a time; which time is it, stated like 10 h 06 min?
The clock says 9 h 33 min
